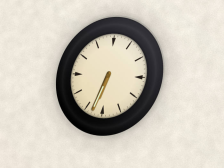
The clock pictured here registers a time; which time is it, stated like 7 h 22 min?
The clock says 6 h 33 min
